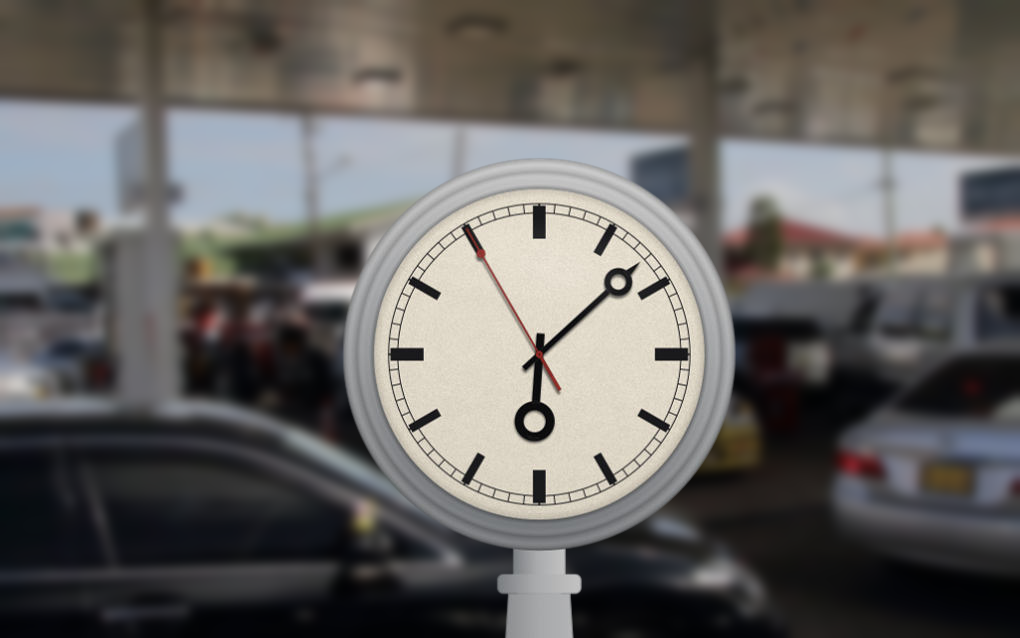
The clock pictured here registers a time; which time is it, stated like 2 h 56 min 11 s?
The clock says 6 h 07 min 55 s
